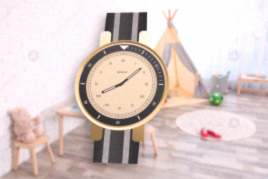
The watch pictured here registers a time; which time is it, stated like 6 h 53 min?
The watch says 8 h 08 min
